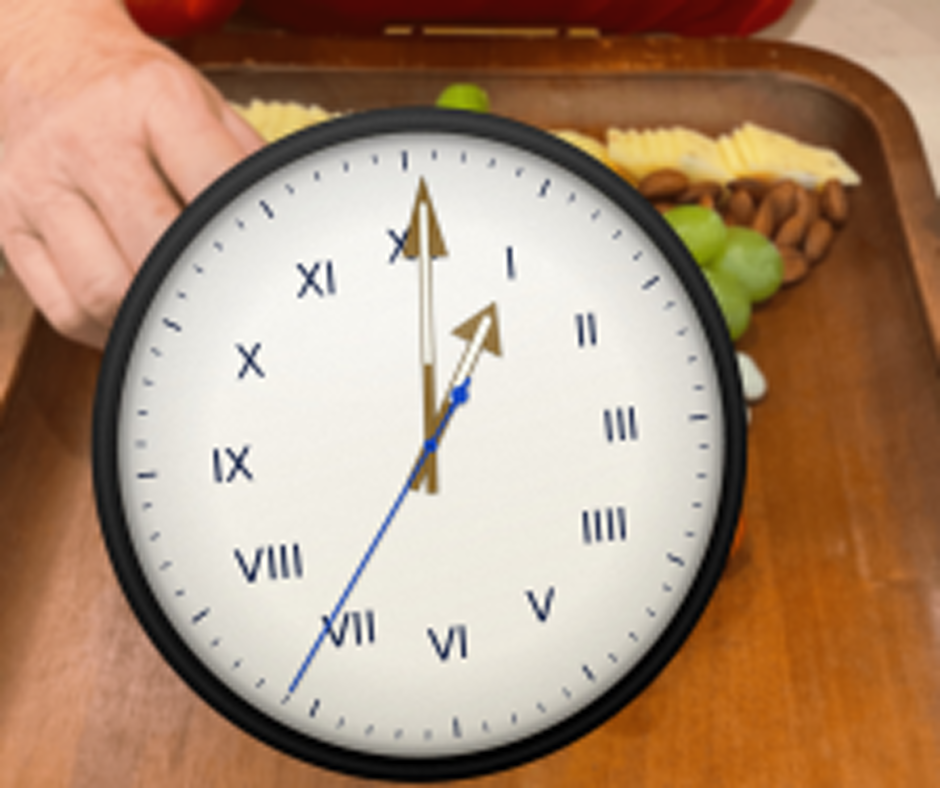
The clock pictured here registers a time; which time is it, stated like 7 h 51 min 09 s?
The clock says 1 h 00 min 36 s
